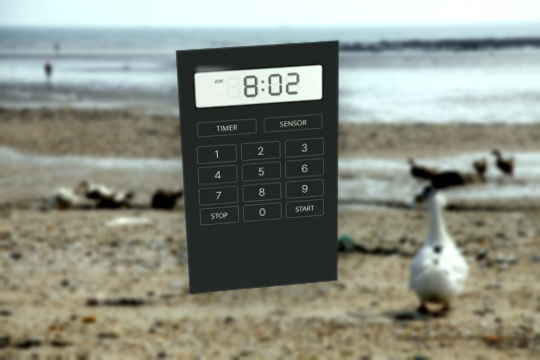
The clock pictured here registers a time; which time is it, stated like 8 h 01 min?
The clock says 8 h 02 min
